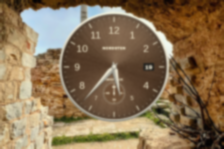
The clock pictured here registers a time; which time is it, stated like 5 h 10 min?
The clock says 5 h 37 min
